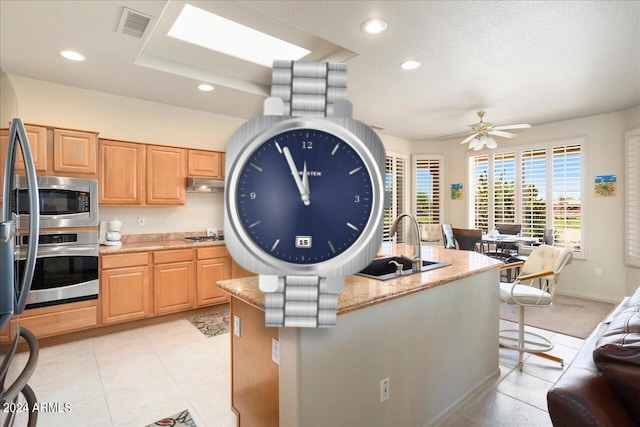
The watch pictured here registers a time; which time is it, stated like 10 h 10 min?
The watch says 11 h 56 min
